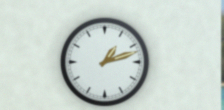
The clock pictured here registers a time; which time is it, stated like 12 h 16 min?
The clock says 1 h 12 min
